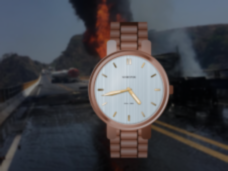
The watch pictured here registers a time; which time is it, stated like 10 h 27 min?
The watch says 4 h 43 min
